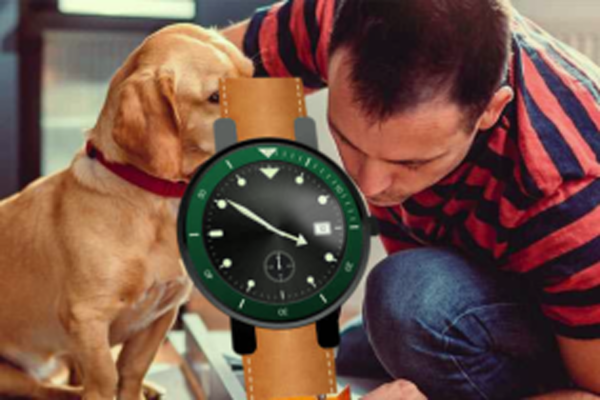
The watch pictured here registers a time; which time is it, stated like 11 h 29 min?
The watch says 3 h 51 min
